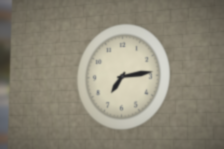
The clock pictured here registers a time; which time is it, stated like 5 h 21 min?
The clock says 7 h 14 min
